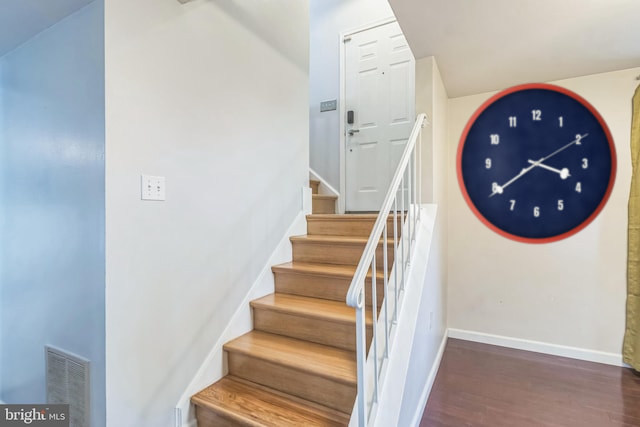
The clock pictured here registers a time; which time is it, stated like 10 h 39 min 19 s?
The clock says 3 h 39 min 10 s
